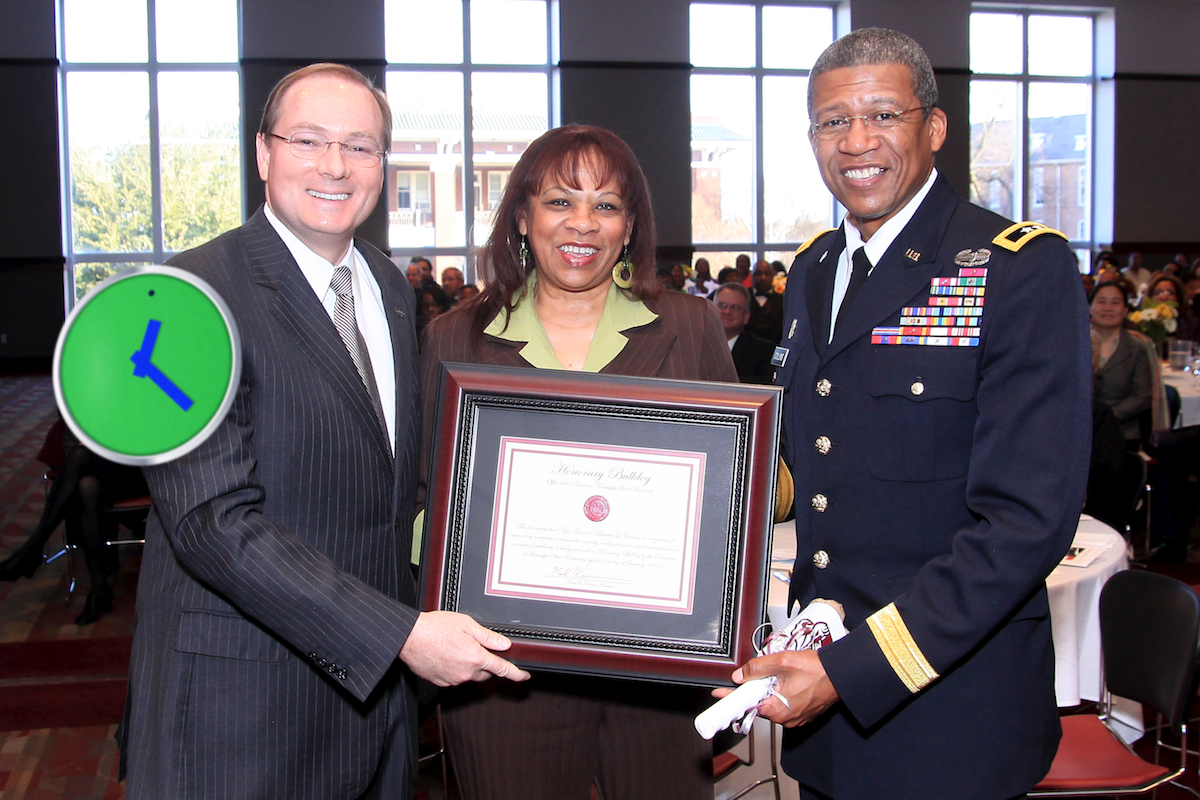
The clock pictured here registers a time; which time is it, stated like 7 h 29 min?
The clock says 12 h 21 min
